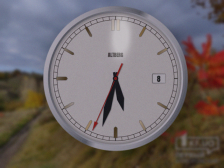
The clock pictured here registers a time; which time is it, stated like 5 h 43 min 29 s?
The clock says 5 h 32 min 34 s
